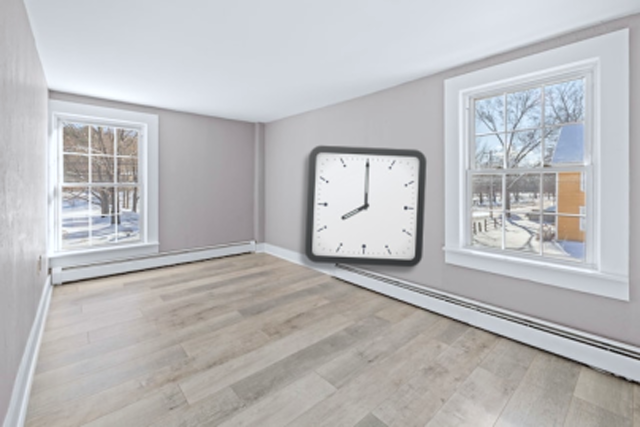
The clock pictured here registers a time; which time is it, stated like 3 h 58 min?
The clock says 8 h 00 min
